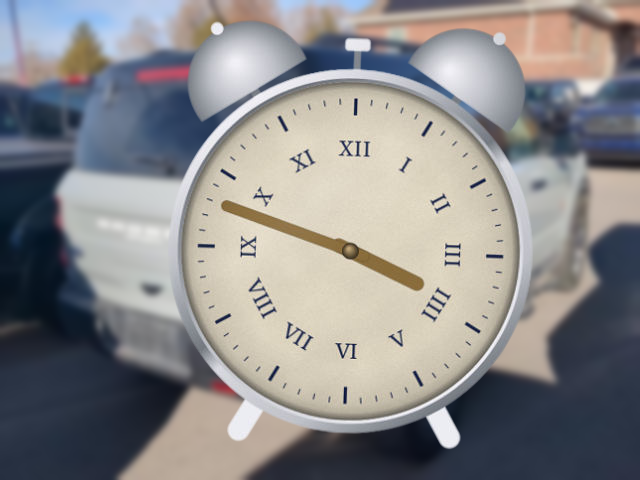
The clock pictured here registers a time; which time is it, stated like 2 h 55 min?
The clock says 3 h 48 min
